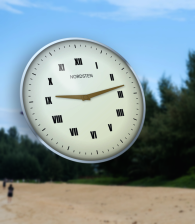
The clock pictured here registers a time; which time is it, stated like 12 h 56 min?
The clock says 9 h 13 min
